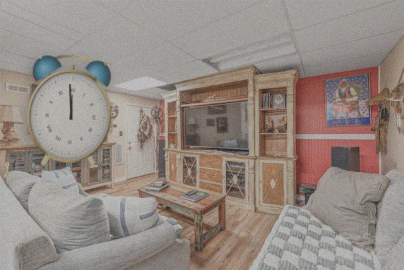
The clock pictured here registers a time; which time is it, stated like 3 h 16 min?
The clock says 11 h 59 min
